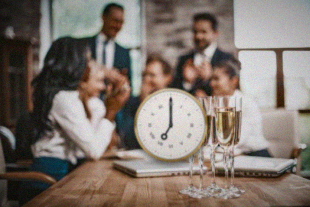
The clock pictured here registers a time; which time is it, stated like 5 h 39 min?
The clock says 7 h 00 min
